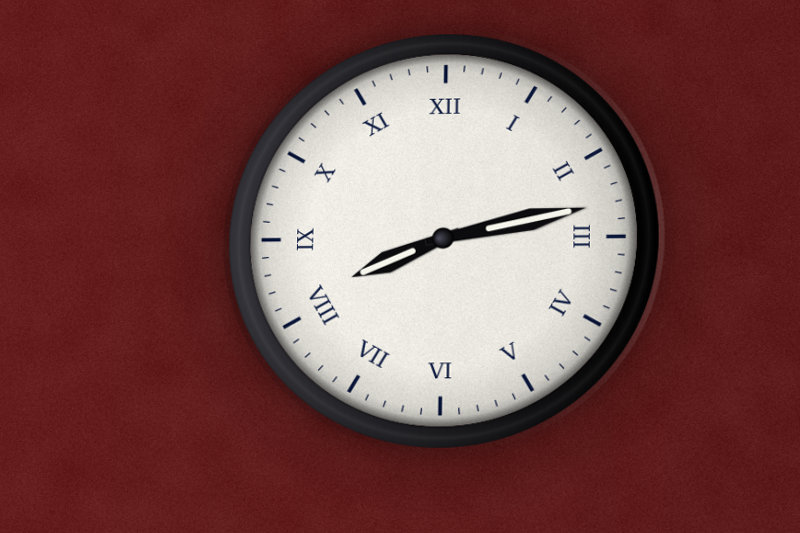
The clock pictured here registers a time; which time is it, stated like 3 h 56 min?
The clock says 8 h 13 min
